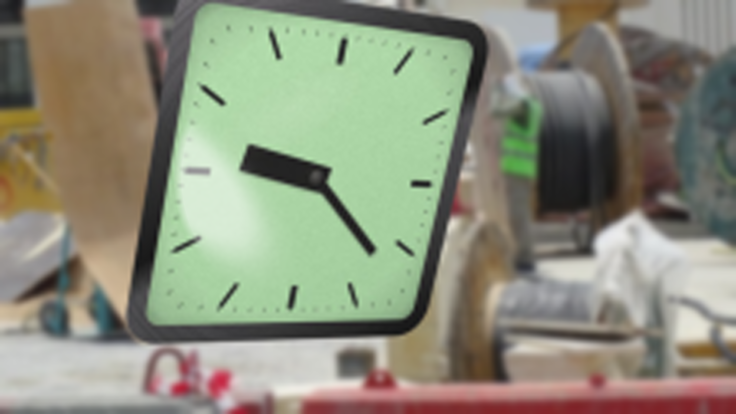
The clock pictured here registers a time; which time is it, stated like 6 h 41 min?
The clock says 9 h 22 min
